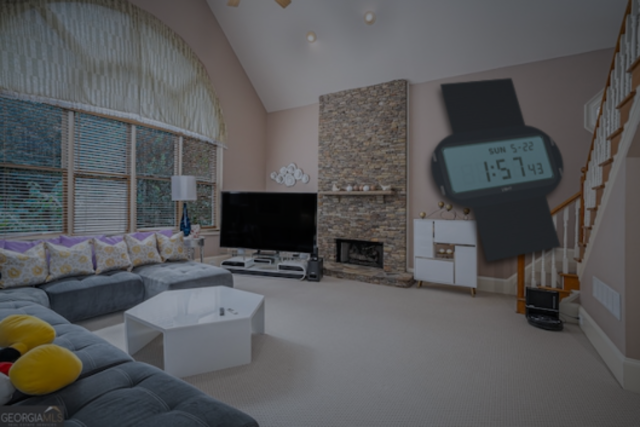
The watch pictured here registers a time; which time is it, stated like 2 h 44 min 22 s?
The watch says 1 h 57 min 43 s
